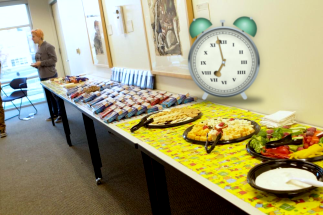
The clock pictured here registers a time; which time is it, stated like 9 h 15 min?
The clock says 6 h 58 min
